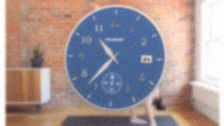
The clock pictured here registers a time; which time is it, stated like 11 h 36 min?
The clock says 10 h 37 min
